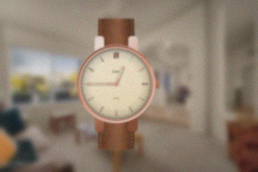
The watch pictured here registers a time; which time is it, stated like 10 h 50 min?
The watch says 12 h 45 min
